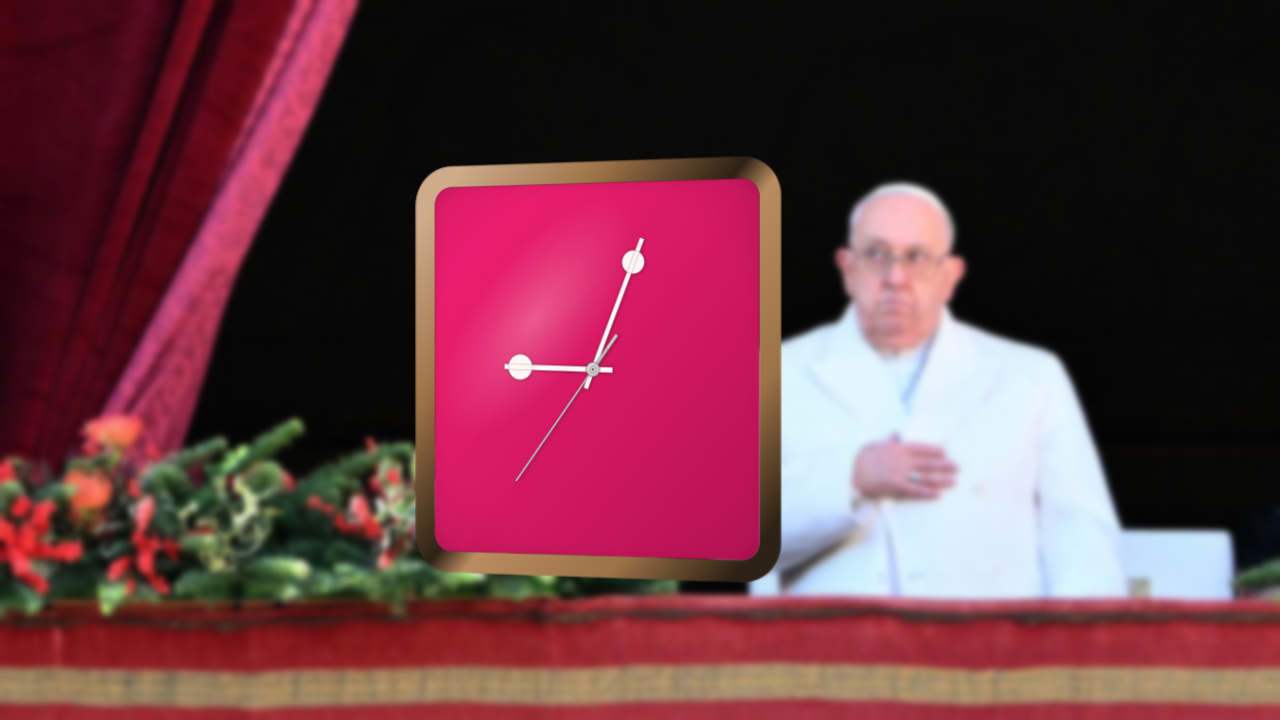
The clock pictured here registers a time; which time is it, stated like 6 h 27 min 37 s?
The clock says 9 h 03 min 36 s
